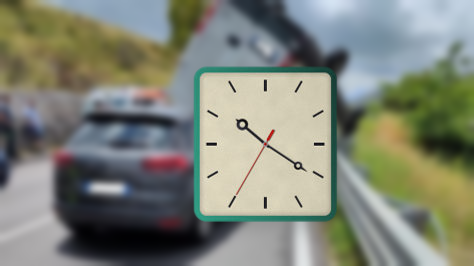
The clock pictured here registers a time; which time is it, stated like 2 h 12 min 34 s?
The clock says 10 h 20 min 35 s
